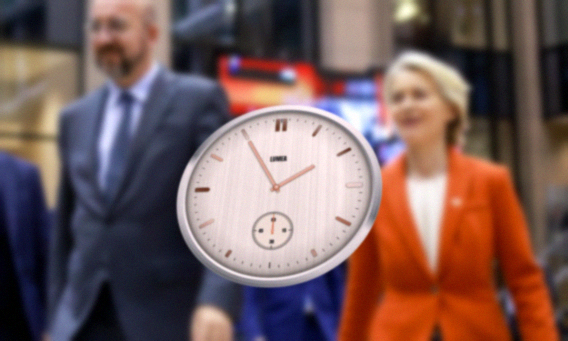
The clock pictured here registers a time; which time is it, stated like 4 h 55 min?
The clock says 1 h 55 min
